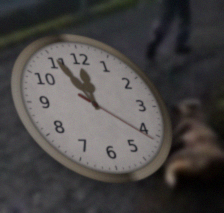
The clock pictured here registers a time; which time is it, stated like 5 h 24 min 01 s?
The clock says 11 h 55 min 21 s
